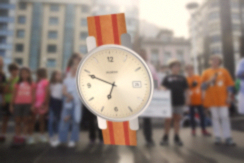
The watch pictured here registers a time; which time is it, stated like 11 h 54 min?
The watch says 6 h 49 min
